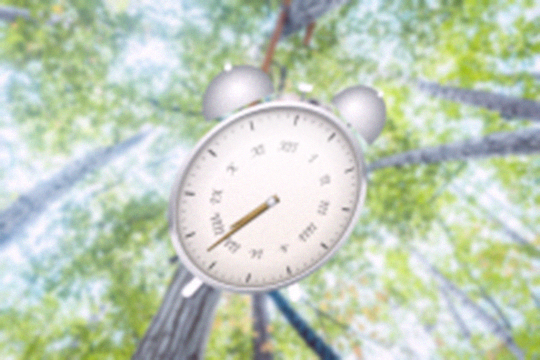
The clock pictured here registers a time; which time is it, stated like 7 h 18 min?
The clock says 7 h 37 min
